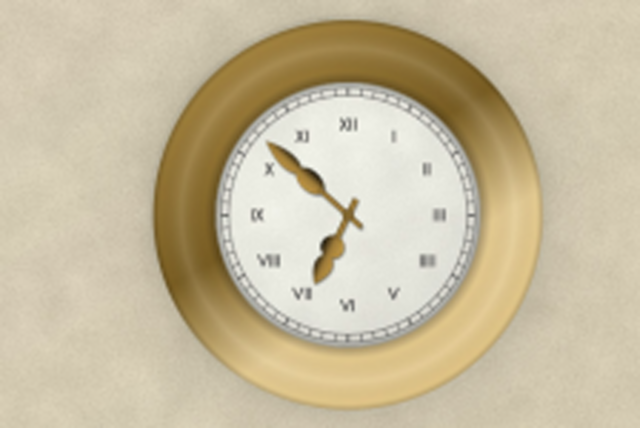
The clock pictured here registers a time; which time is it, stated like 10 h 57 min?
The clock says 6 h 52 min
